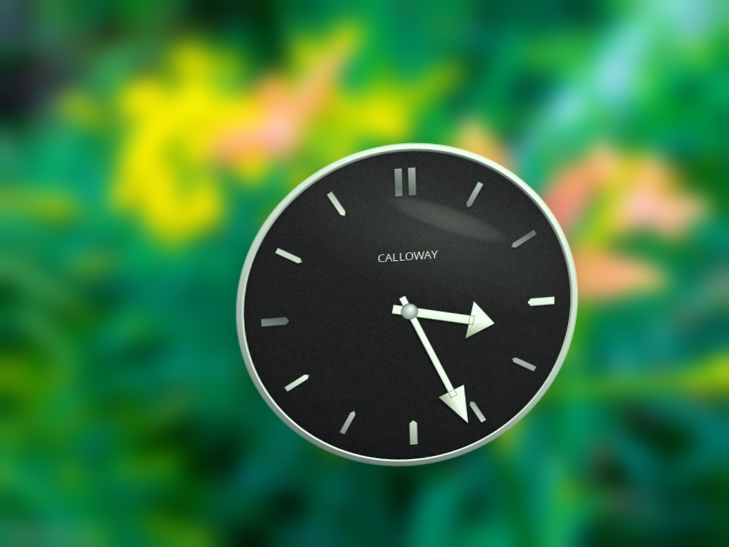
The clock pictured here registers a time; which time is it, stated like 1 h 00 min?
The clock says 3 h 26 min
